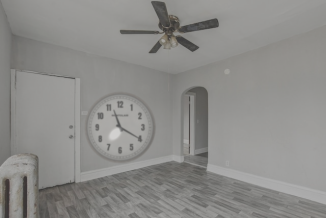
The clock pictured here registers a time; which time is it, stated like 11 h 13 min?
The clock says 11 h 20 min
